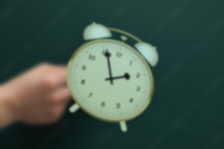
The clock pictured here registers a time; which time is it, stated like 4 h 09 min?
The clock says 1 h 56 min
